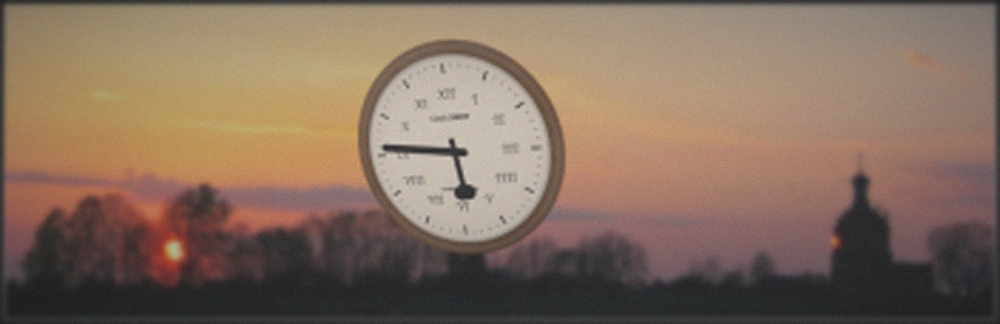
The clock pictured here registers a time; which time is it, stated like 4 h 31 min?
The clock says 5 h 46 min
